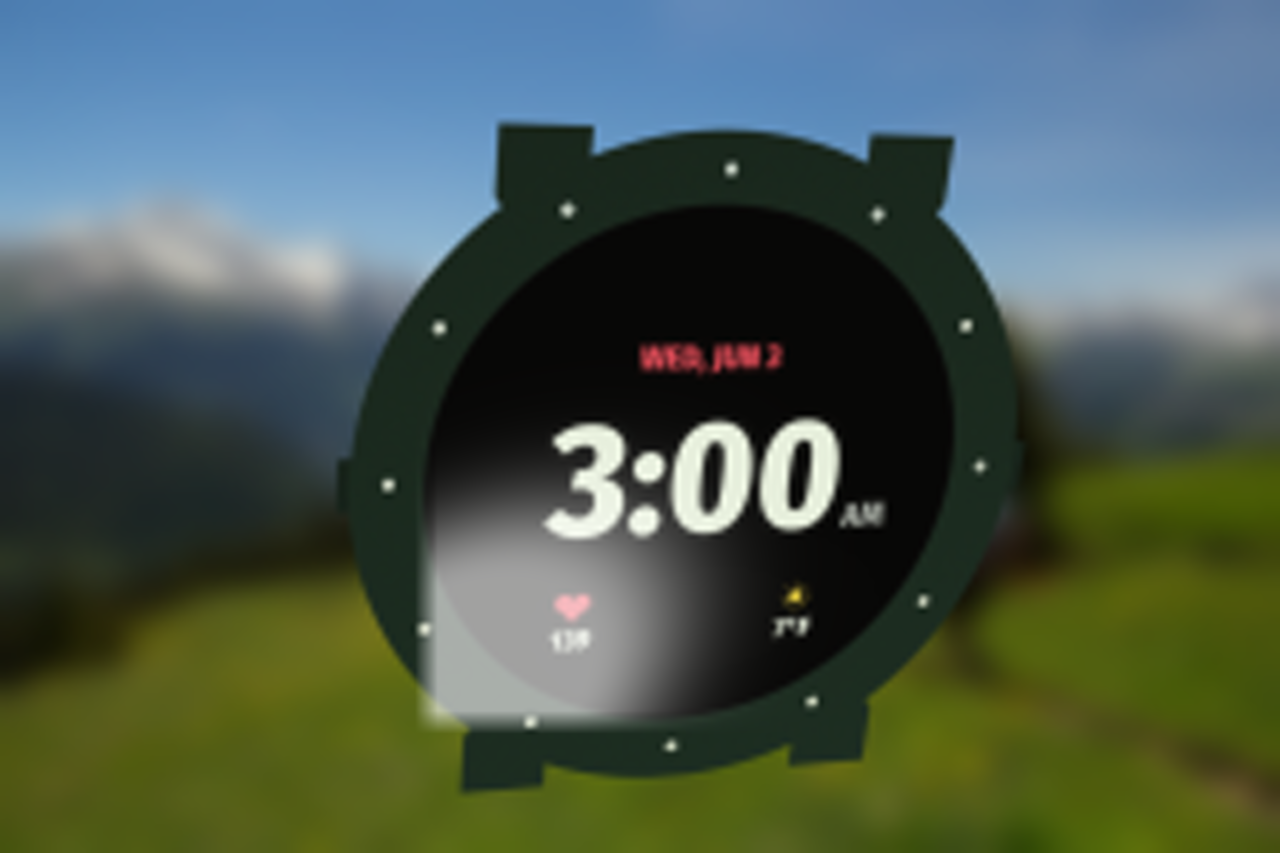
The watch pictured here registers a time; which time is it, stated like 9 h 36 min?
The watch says 3 h 00 min
